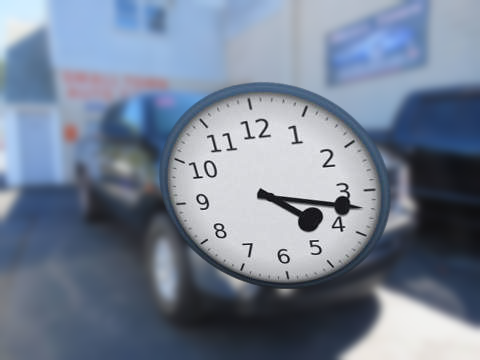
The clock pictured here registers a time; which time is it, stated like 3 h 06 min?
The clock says 4 h 17 min
